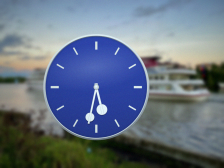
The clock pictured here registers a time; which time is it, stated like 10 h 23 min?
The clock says 5 h 32 min
